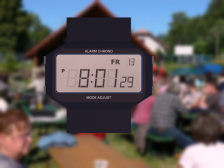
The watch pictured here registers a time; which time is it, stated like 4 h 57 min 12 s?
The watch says 8 h 01 min 29 s
